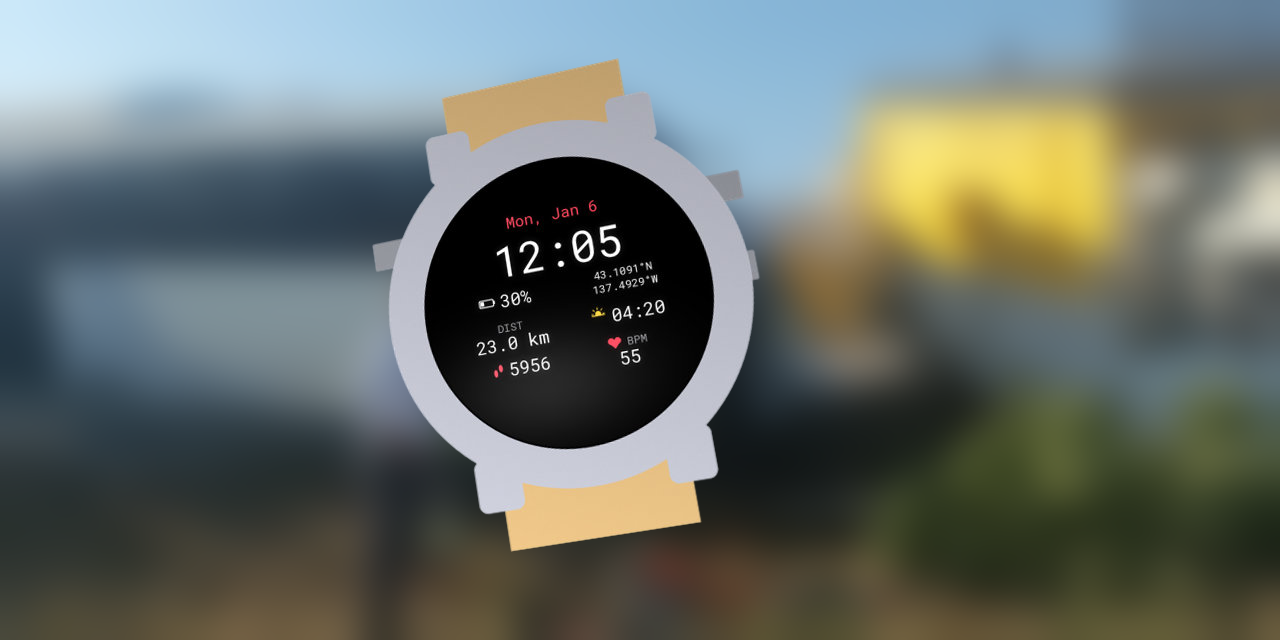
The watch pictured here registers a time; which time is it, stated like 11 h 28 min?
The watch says 12 h 05 min
